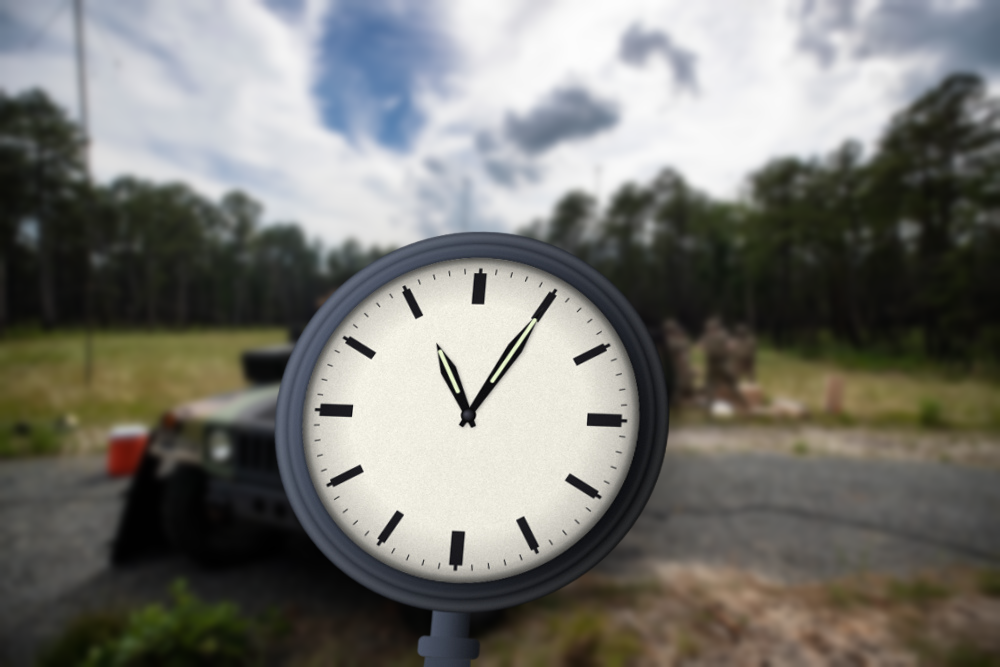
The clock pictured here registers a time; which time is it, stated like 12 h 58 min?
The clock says 11 h 05 min
